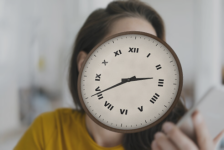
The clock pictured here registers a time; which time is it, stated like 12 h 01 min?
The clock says 2 h 40 min
